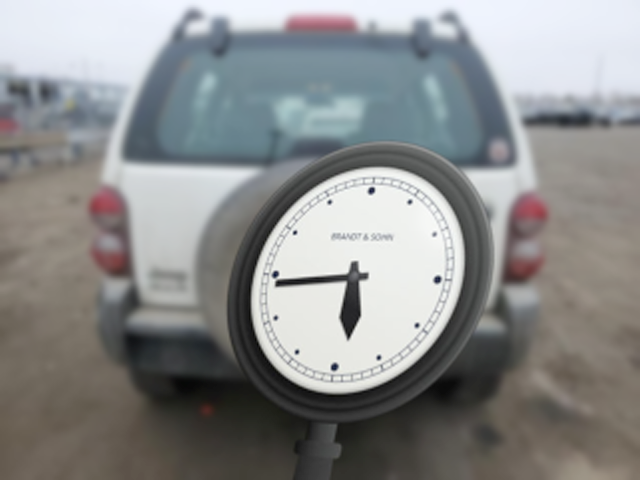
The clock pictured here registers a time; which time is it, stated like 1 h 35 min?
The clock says 5 h 44 min
